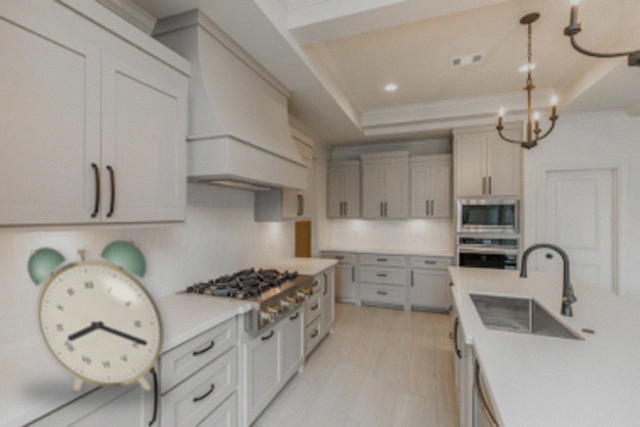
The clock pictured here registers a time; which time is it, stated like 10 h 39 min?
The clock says 8 h 19 min
